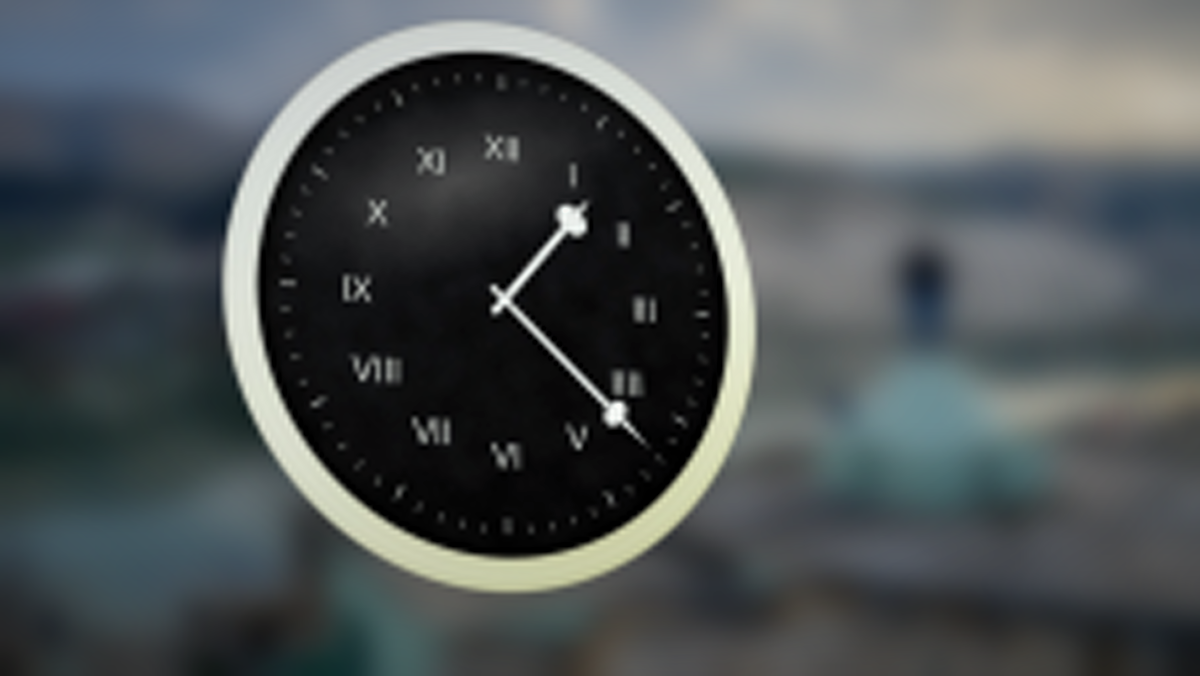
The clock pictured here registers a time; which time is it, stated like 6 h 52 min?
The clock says 1 h 22 min
